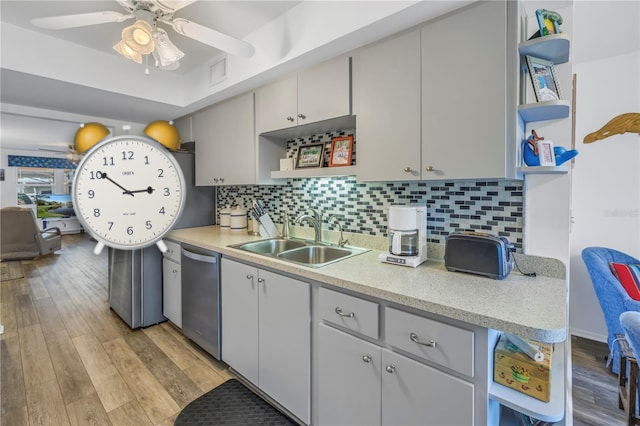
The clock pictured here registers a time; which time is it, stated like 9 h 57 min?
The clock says 2 h 51 min
